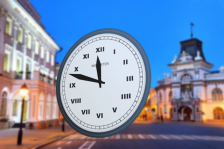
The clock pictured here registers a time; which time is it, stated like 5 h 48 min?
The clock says 11 h 48 min
